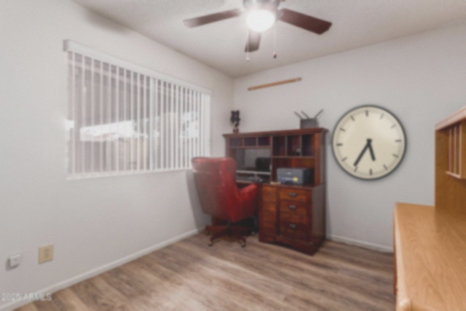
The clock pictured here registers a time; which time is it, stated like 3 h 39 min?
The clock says 5 h 36 min
